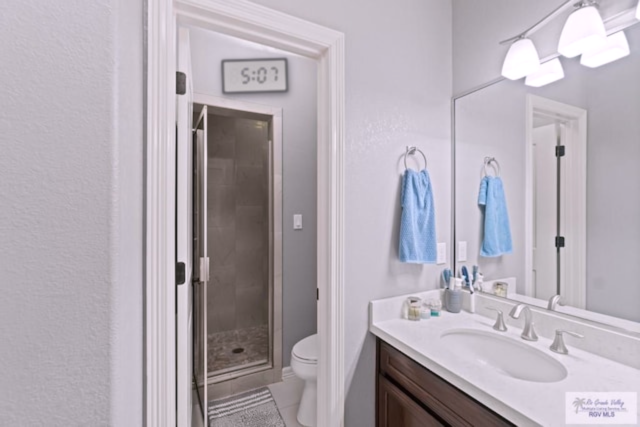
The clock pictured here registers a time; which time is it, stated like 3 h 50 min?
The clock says 5 h 07 min
